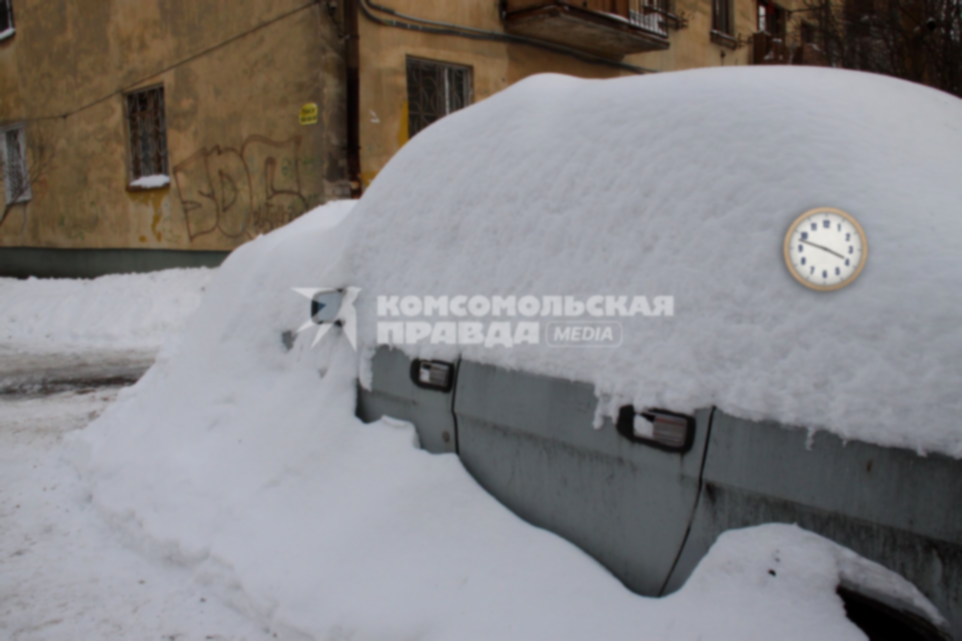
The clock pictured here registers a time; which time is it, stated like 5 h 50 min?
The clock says 3 h 48 min
